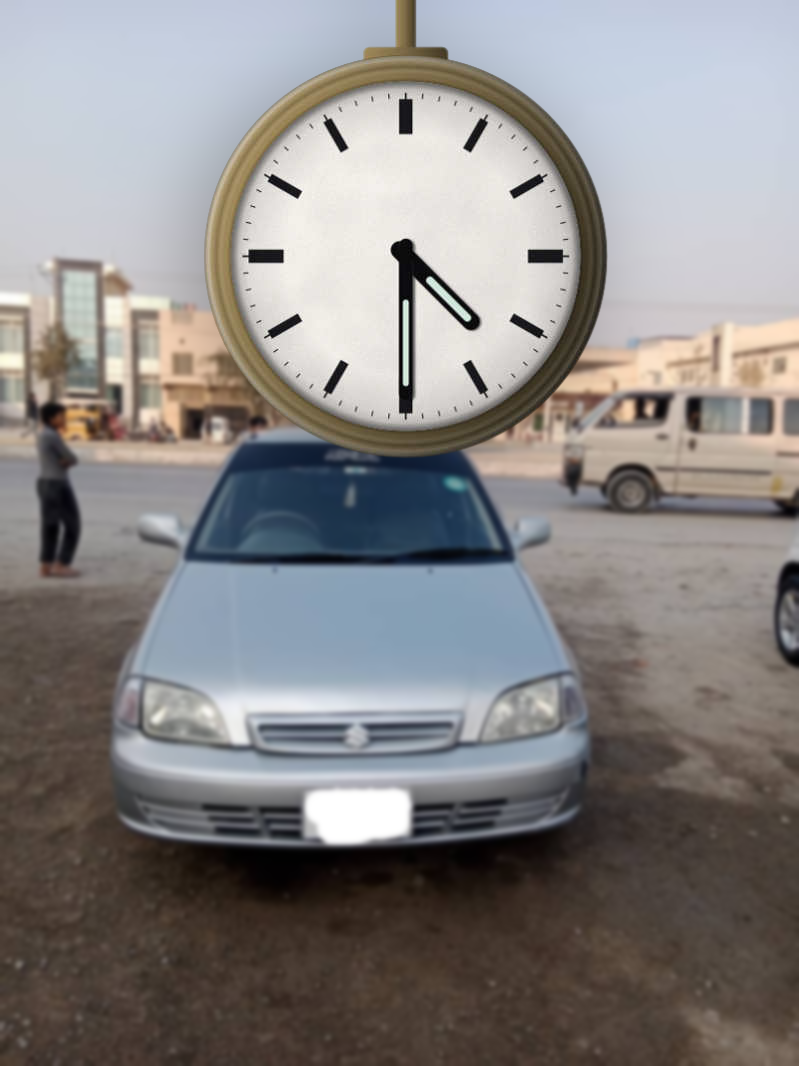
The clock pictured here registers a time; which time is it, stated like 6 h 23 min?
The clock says 4 h 30 min
